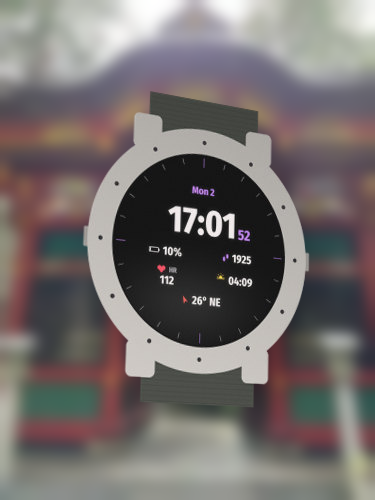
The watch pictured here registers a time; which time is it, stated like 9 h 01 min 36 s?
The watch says 17 h 01 min 52 s
